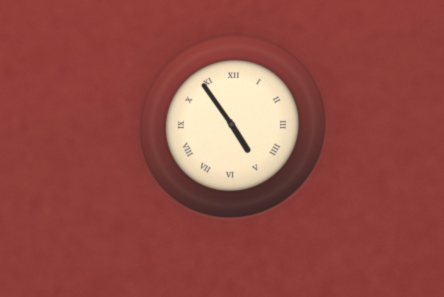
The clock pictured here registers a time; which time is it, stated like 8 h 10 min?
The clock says 4 h 54 min
